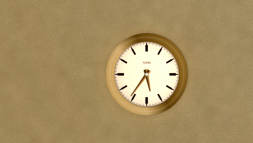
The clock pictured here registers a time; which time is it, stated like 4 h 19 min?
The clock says 5 h 36 min
